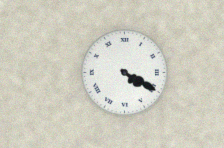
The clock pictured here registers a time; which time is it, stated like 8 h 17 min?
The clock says 4 h 20 min
